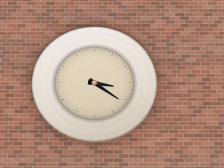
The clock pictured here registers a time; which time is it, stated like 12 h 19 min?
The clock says 3 h 21 min
